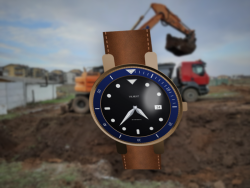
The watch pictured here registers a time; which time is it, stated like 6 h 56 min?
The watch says 4 h 37 min
